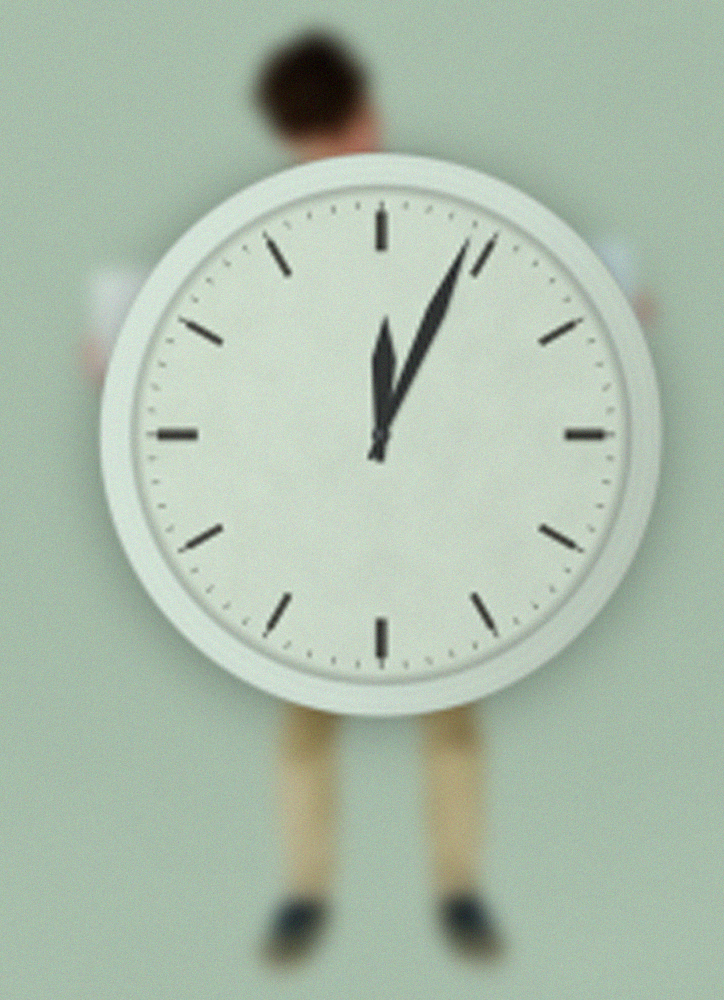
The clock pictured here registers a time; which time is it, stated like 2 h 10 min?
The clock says 12 h 04 min
